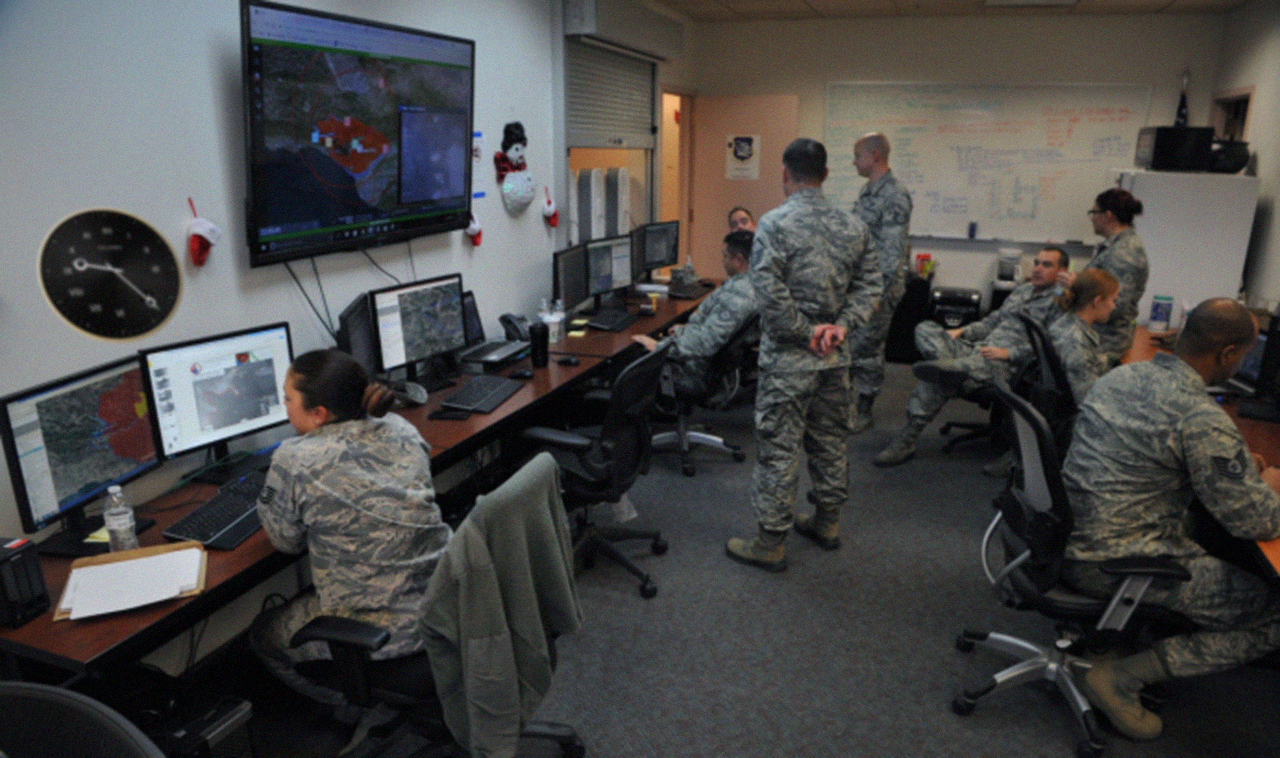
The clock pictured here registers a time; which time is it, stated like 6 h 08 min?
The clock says 9 h 23 min
